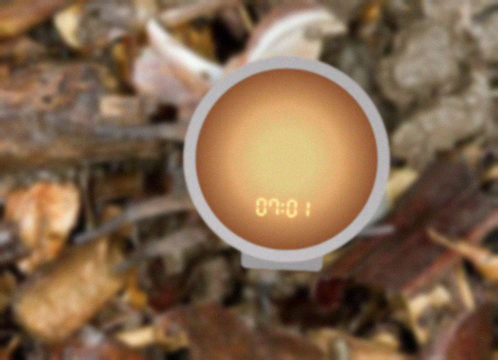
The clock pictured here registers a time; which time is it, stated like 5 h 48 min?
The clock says 7 h 01 min
